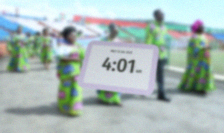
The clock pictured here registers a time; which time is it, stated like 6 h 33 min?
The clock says 4 h 01 min
